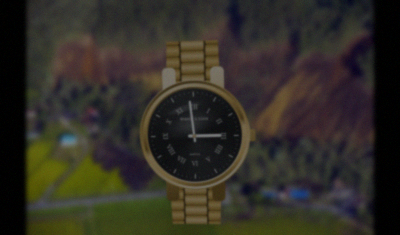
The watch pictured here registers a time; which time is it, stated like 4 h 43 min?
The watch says 2 h 59 min
